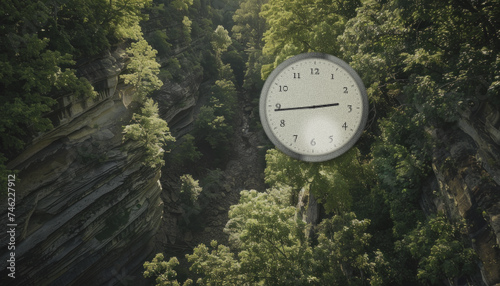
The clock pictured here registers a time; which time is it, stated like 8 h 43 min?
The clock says 2 h 44 min
